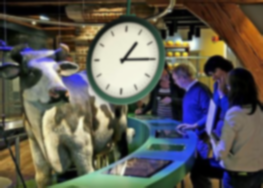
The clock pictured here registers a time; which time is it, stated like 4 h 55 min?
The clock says 1 h 15 min
